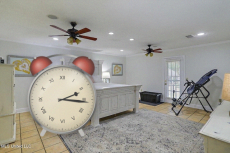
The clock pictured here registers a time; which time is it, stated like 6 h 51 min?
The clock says 2 h 16 min
